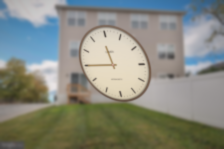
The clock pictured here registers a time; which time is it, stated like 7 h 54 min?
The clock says 11 h 45 min
